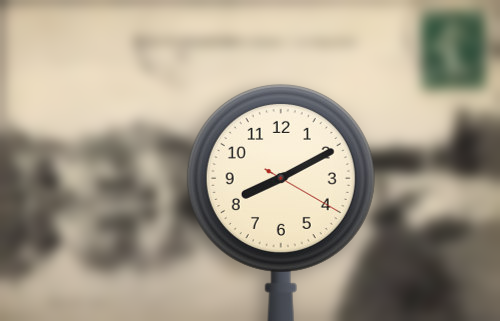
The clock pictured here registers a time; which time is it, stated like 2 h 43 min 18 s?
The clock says 8 h 10 min 20 s
